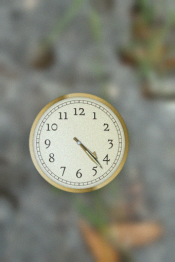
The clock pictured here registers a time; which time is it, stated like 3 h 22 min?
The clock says 4 h 23 min
